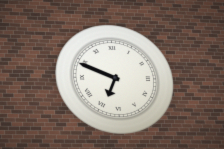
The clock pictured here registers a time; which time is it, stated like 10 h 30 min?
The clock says 6 h 49 min
